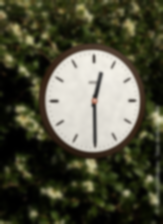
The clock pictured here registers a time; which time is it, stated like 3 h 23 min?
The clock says 12 h 30 min
